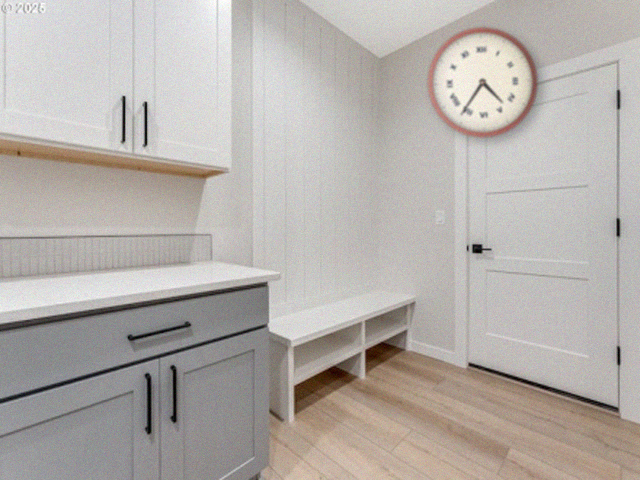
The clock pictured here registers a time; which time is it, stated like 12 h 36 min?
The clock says 4 h 36 min
